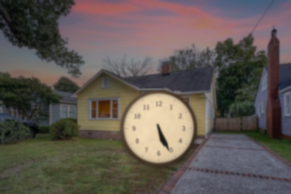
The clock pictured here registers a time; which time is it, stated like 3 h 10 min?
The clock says 5 h 26 min
